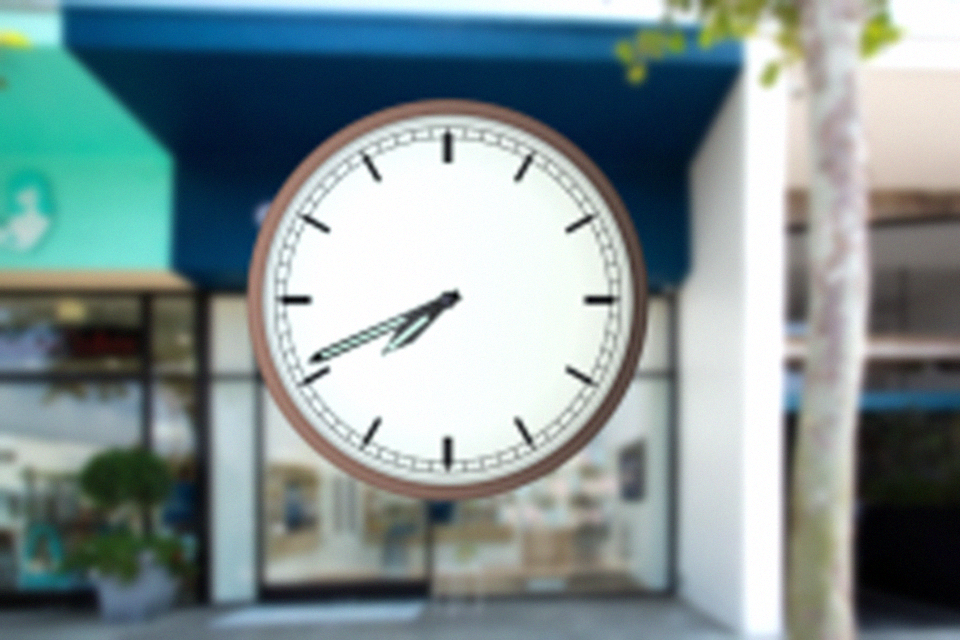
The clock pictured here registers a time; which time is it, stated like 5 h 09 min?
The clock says 7 h 41 min
